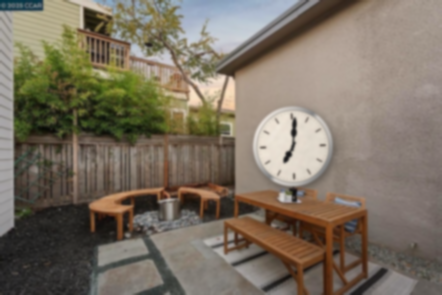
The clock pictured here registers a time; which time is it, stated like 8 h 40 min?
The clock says 7 h 01 min
